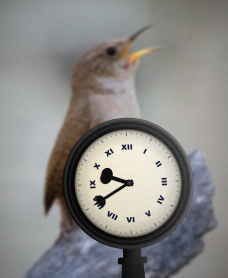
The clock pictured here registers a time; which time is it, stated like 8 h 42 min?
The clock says 9 h 40 min
